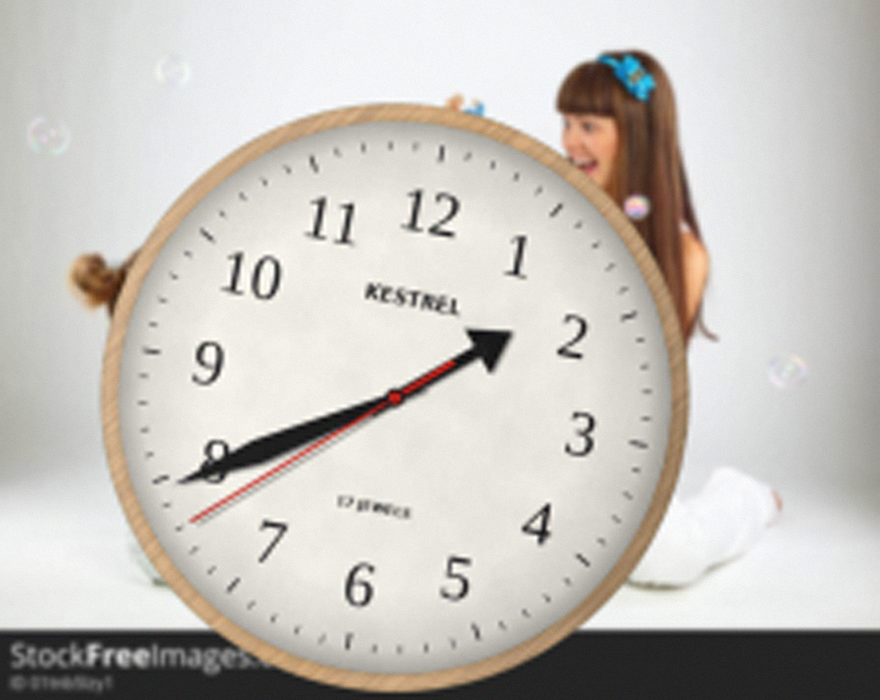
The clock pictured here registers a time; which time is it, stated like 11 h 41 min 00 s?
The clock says 1 h 39 min 38 s
